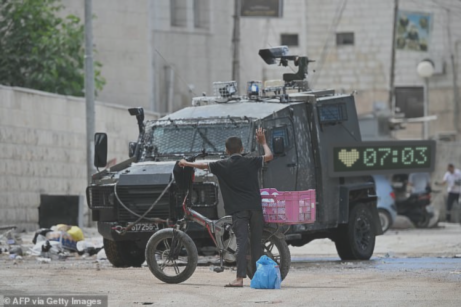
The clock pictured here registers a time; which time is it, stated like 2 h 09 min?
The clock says 7 h 03 min
